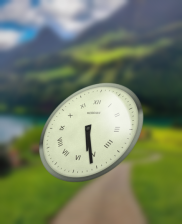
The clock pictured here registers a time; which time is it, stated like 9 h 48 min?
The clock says 5 h 26 min
